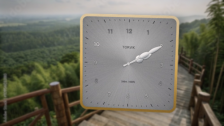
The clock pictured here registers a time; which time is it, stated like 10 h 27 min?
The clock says 2 h 10 min
